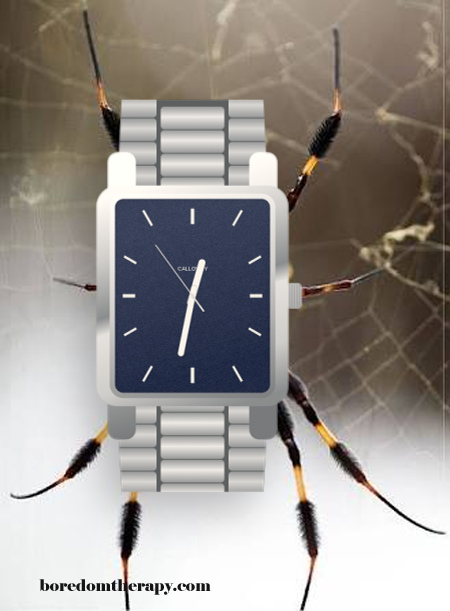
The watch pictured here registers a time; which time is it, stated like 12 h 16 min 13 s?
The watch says 12 h 31 min 54 s
